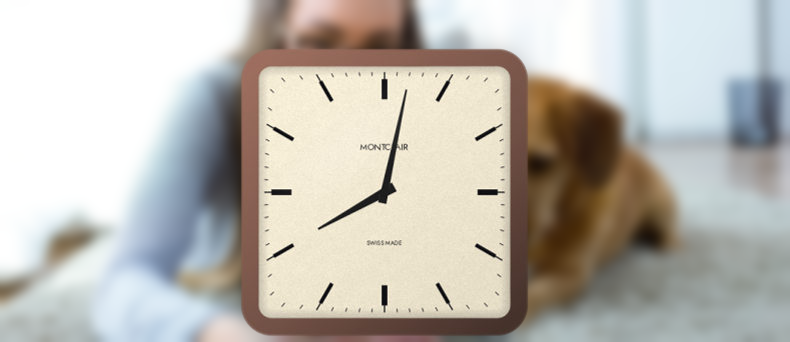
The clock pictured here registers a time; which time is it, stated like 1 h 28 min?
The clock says 8 h 02 min
